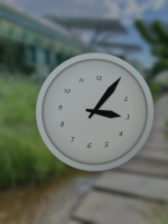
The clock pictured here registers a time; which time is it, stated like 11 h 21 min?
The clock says 3 h 05 min
